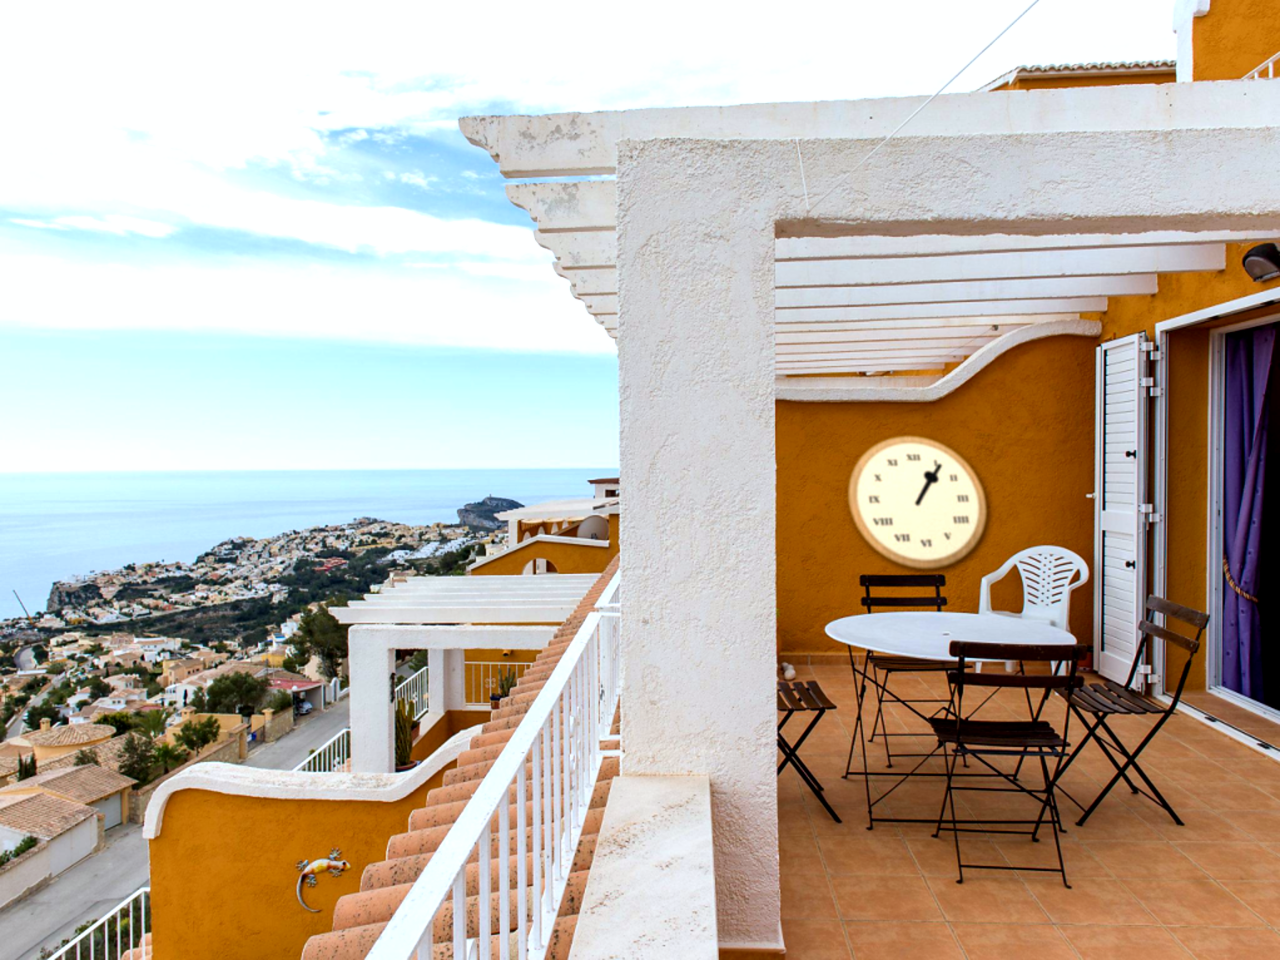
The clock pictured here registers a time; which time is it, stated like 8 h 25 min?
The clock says 1 h 06 min
